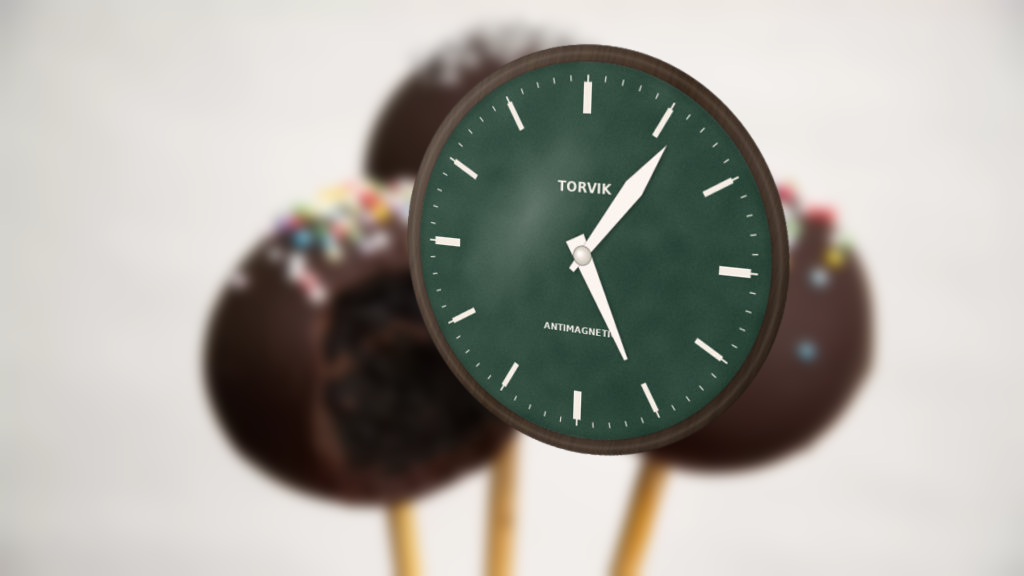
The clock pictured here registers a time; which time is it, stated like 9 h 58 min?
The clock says 5 h 06 min
